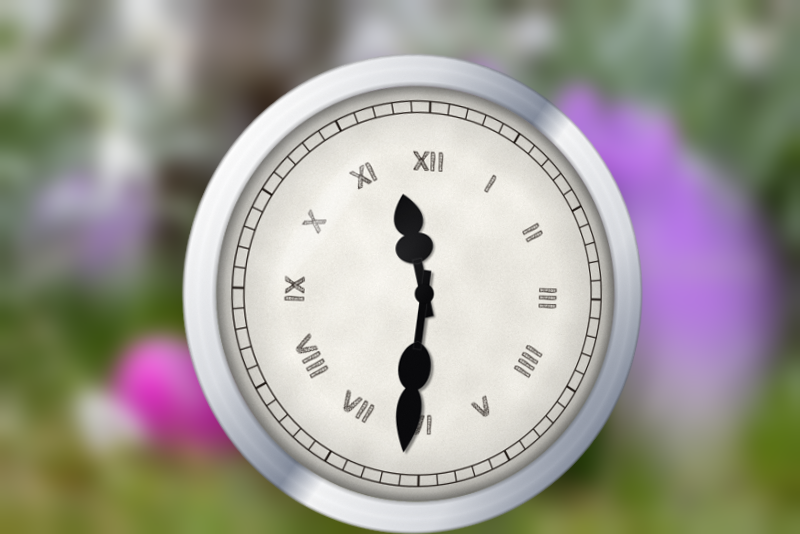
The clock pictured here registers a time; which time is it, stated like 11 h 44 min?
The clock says 11 h 31 min
